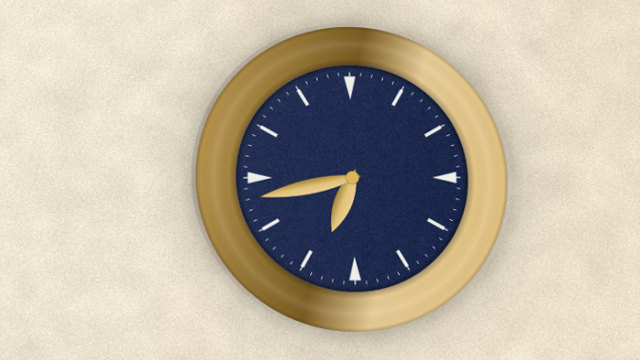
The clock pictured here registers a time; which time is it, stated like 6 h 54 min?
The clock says 6 h 43 min
